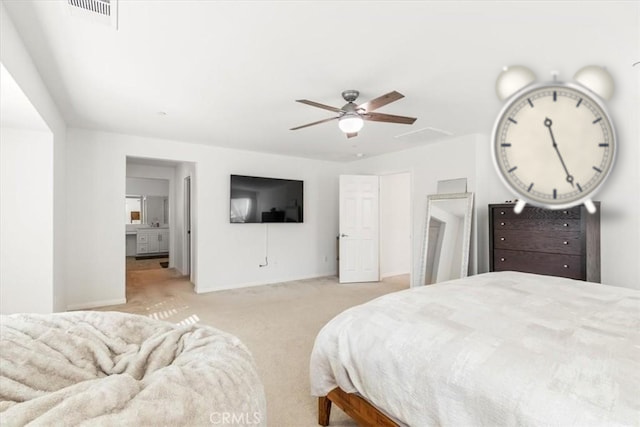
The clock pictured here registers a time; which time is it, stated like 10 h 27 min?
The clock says 11 h 26 min
